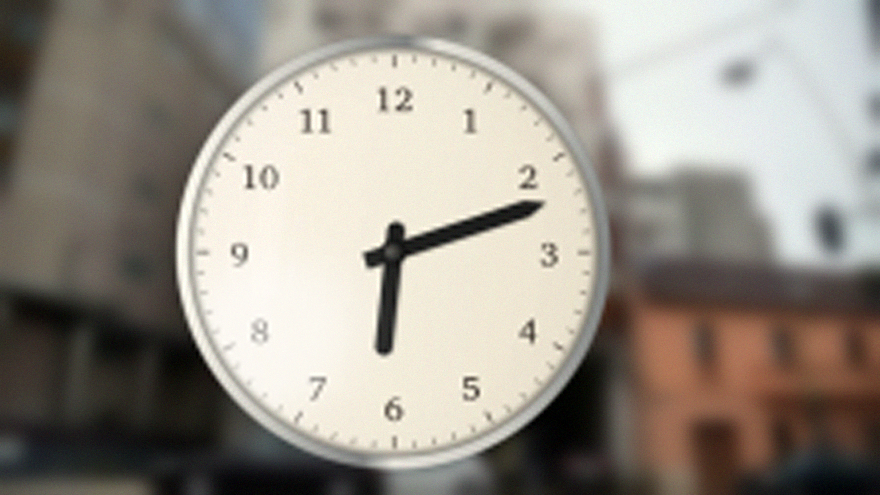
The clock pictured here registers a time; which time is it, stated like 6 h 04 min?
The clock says 6 h 12 min
